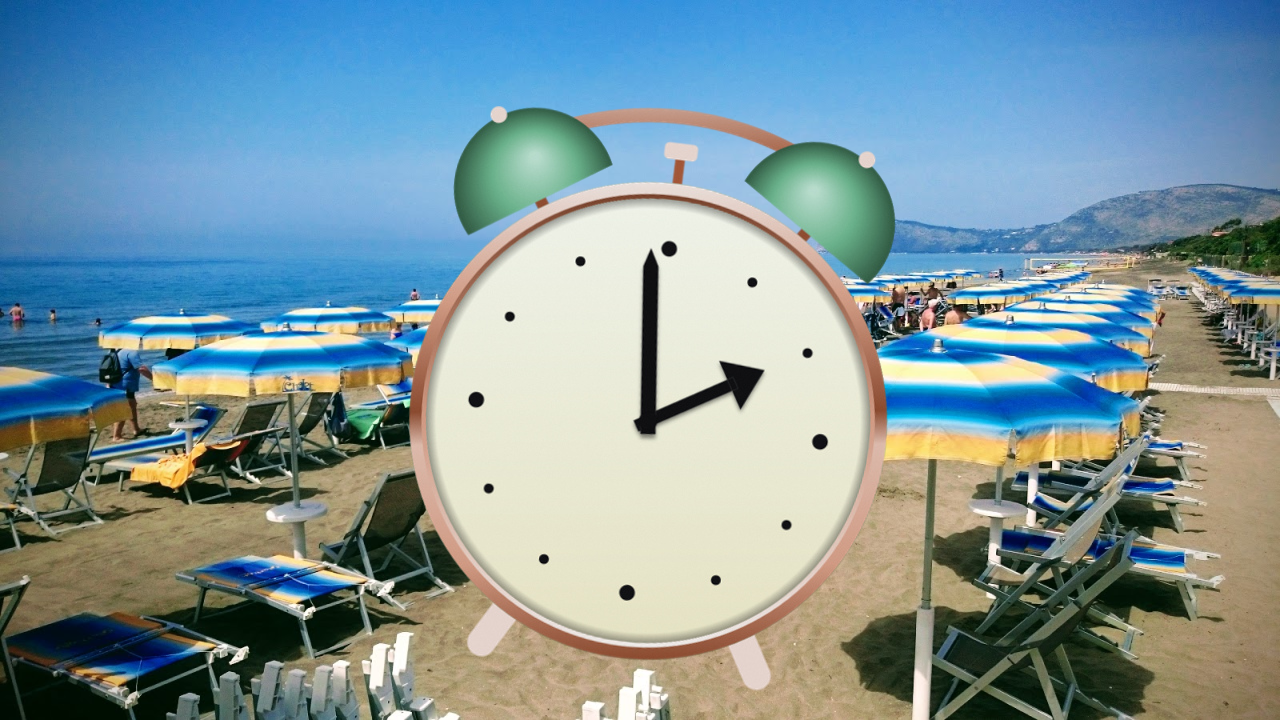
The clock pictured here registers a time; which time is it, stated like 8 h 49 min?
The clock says 1 h 59 min
